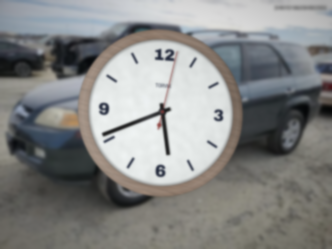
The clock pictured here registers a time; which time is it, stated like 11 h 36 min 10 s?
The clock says 5 h 41 min 02 s
